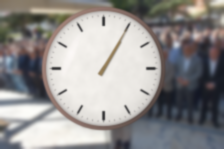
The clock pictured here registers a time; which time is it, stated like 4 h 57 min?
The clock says 1 h 05 min
